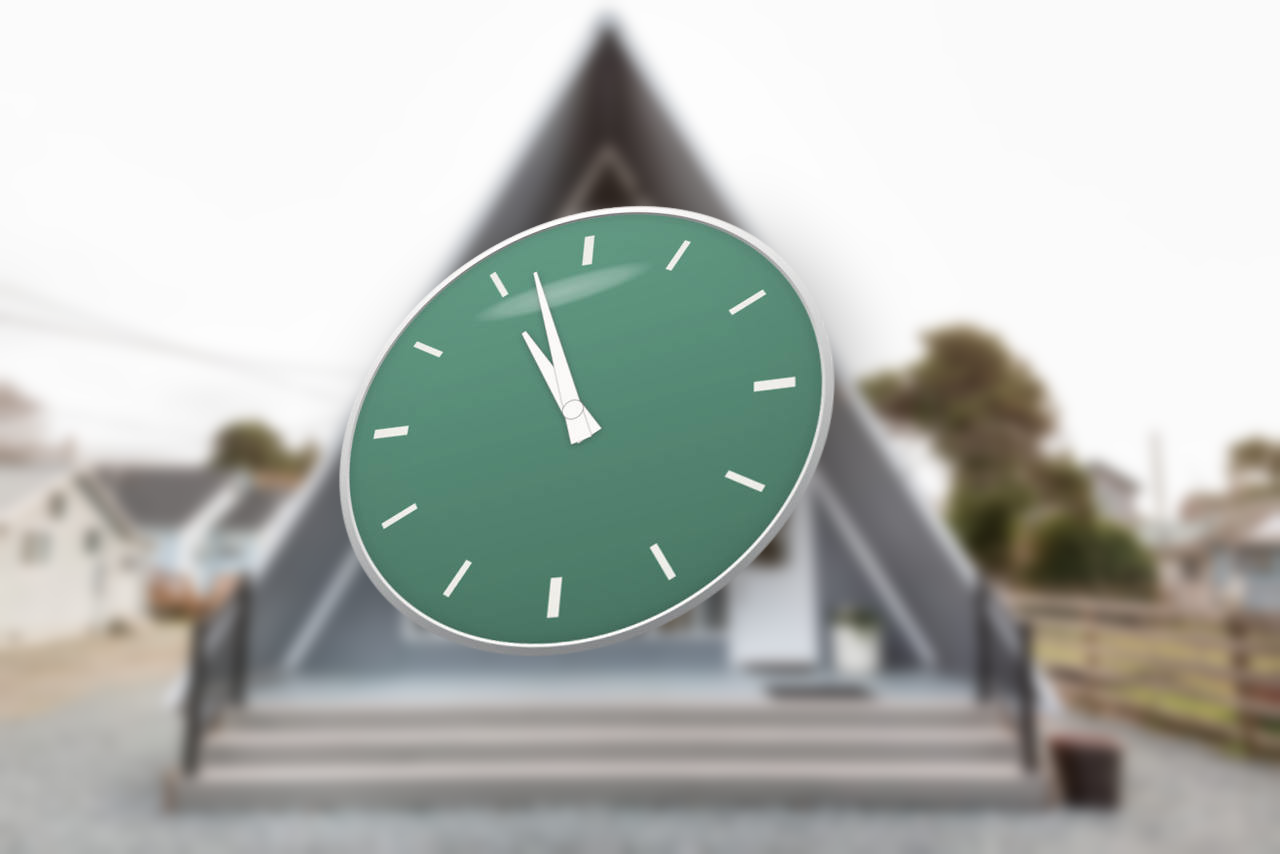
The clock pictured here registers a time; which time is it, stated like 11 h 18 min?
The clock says 10 h 57 min
